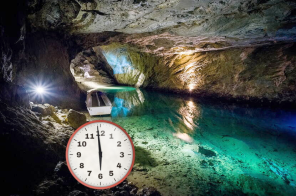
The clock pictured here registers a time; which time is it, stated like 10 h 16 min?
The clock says 5 h 59 min
